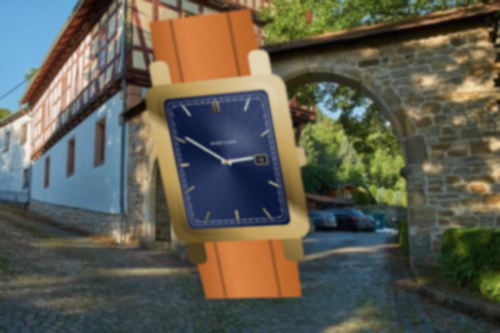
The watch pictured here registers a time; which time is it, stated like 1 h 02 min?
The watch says 2 h 51 min
